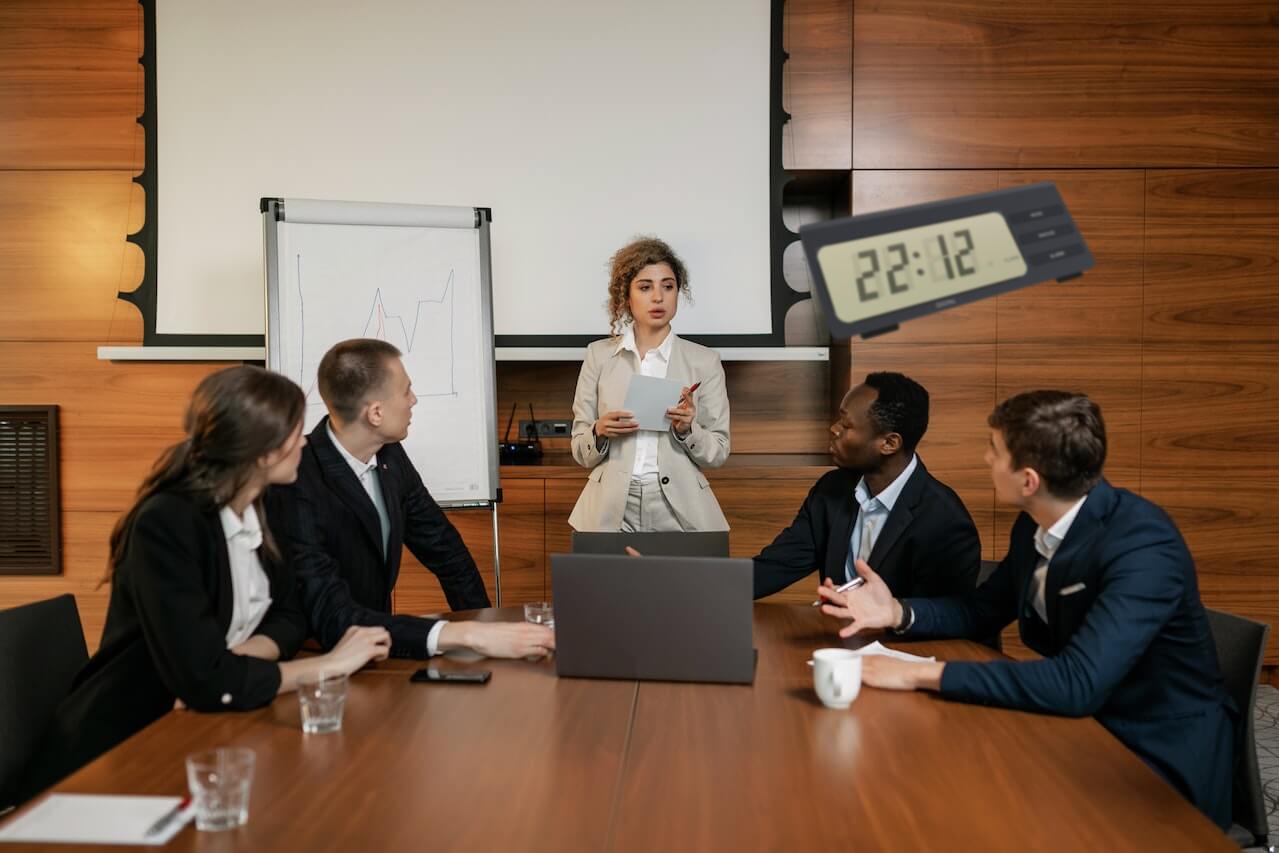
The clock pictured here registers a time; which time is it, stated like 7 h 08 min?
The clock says 22 h 12 min
